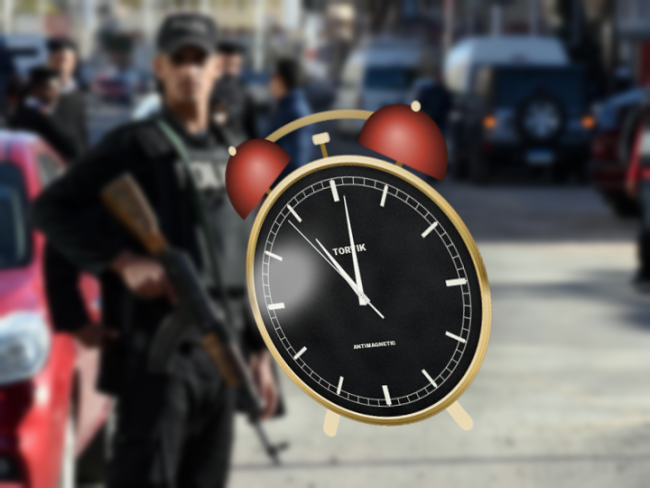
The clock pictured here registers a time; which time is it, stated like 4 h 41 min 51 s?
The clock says 11 h 00 min 54 s
